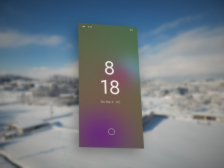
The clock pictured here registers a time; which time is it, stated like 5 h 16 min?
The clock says 8 h 18 min
